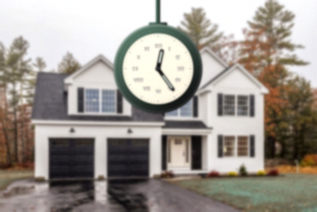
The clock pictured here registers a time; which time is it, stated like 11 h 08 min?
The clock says 12 h 24 min
